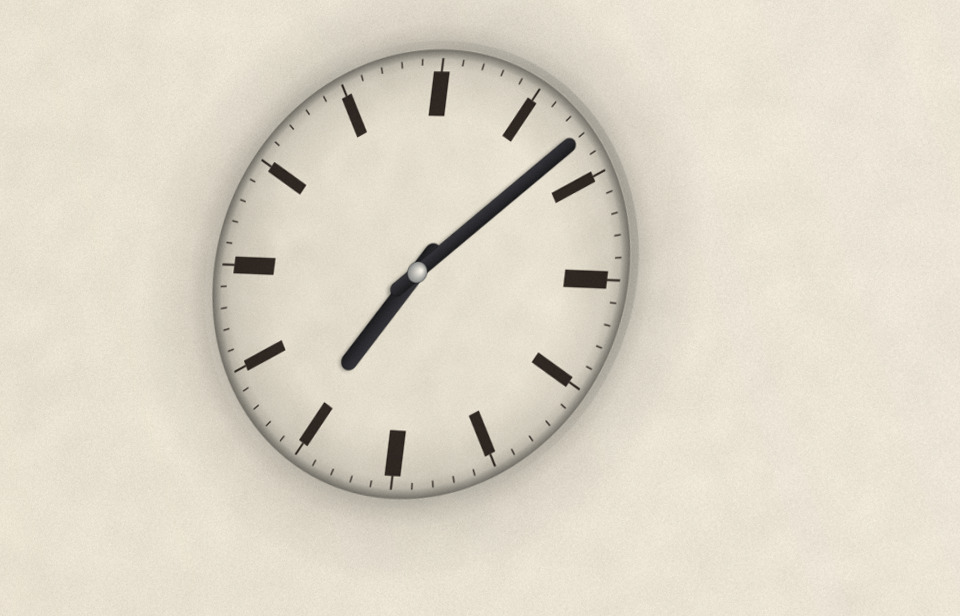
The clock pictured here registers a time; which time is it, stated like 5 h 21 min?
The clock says 7 h 08 min
